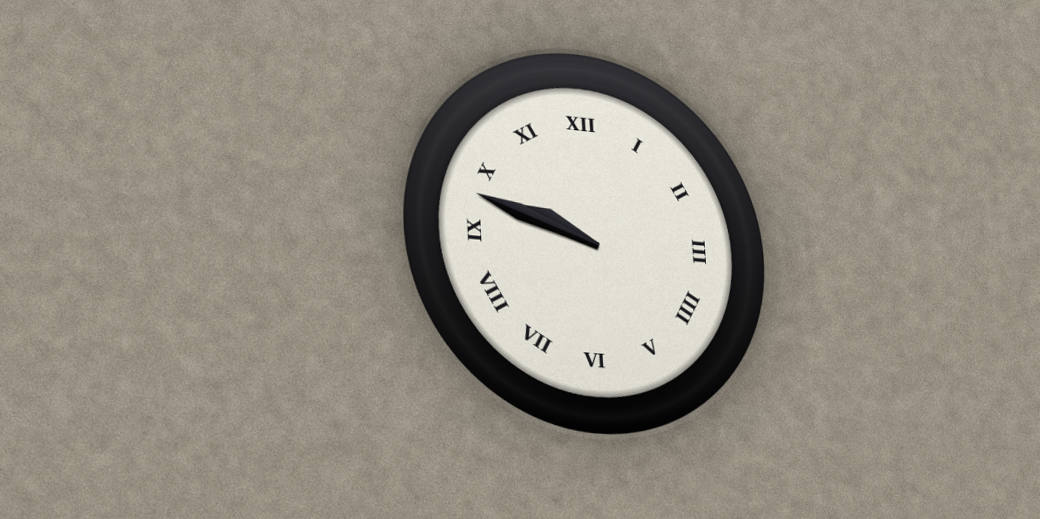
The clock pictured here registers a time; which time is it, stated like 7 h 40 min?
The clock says 9 h 48 min
